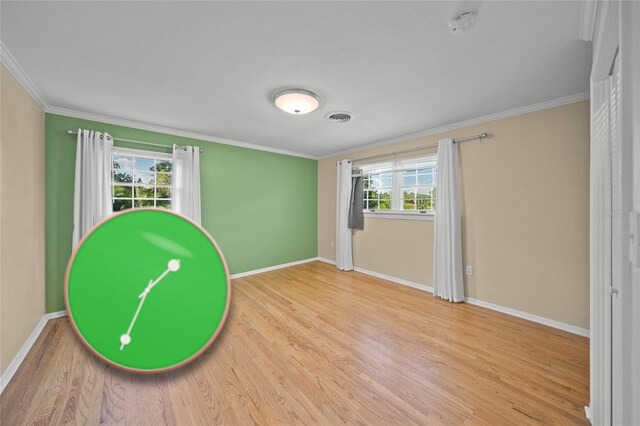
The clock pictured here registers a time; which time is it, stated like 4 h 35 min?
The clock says 1 h 34 min
